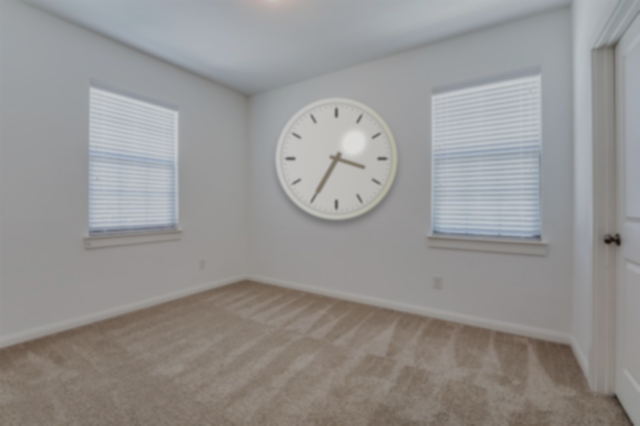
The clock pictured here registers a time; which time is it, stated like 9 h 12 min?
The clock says 3 h 35 min
